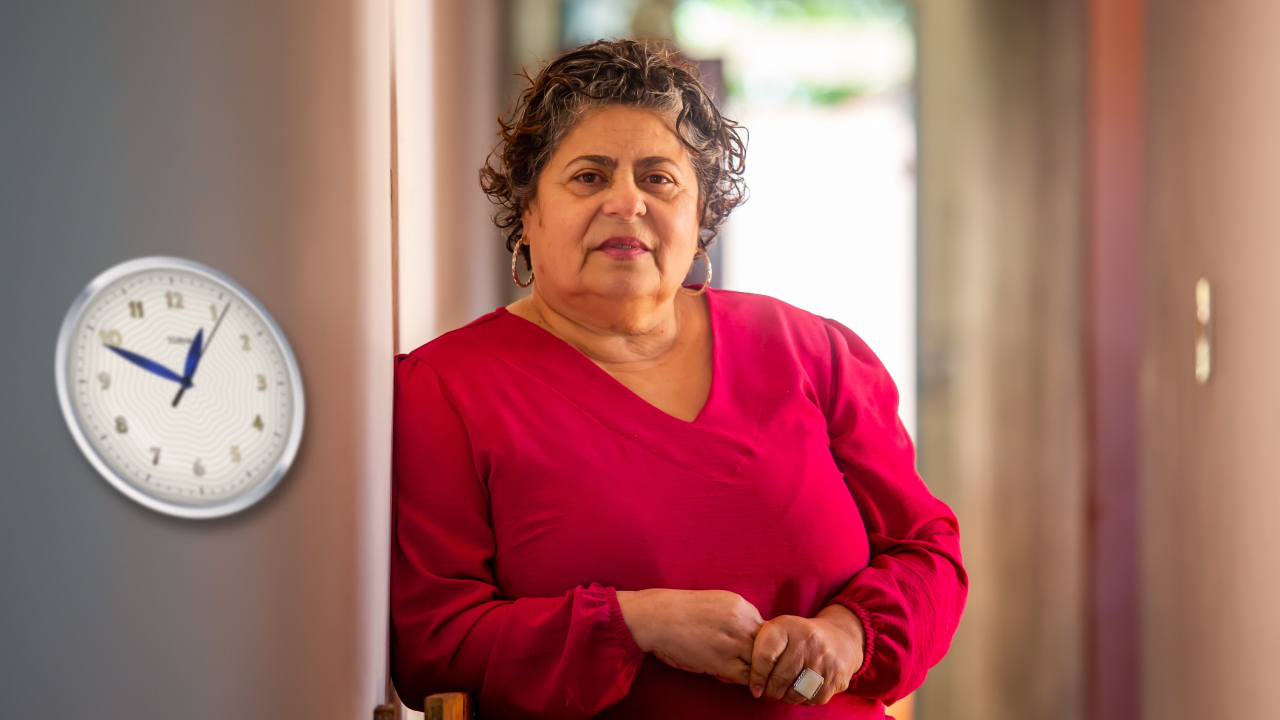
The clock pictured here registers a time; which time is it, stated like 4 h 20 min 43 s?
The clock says 12 h 49 min 06 s
